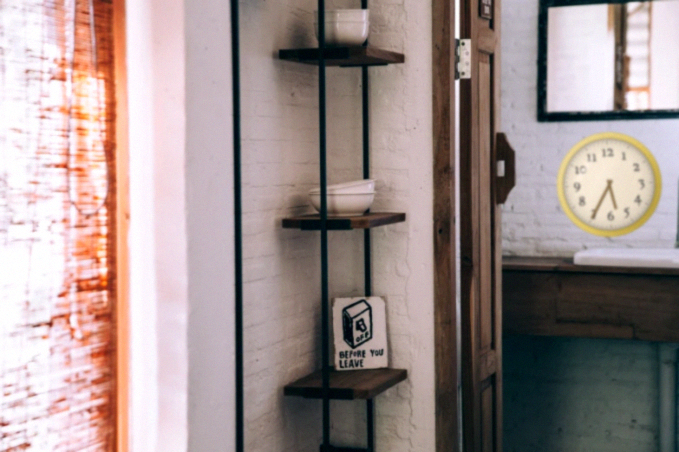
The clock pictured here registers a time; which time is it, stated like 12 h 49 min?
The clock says 5 h 35 min
